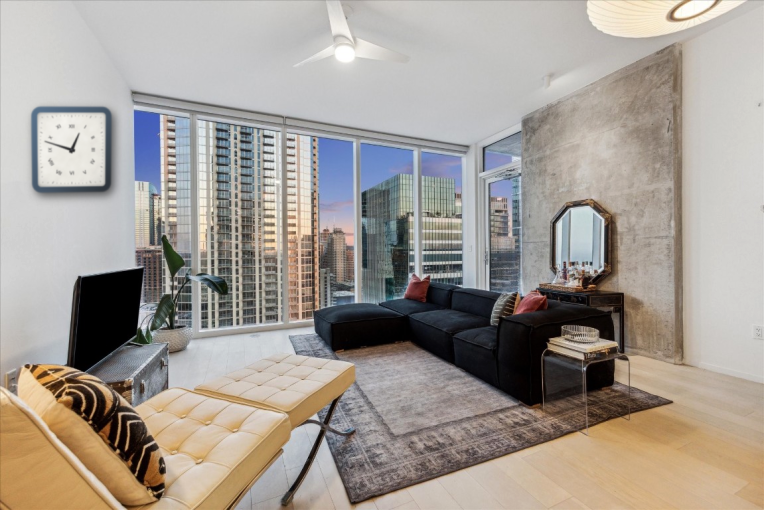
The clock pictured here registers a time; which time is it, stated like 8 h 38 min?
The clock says 12 h 48 min
